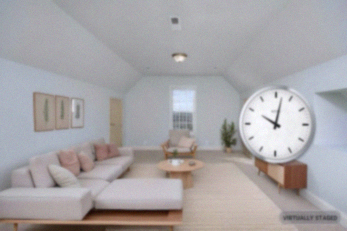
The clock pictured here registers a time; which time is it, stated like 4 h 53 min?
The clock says 10 h 02 min
